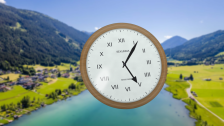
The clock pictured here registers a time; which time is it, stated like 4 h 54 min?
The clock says 5 h 06 min
